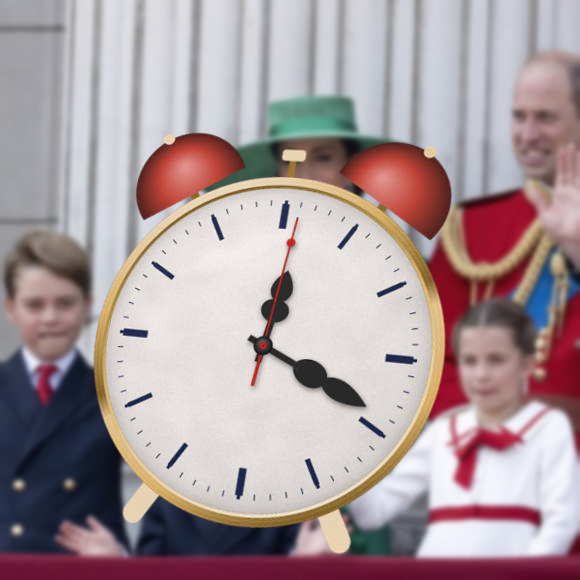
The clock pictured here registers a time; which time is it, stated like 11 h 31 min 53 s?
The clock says 12 h 19 min 01 s
